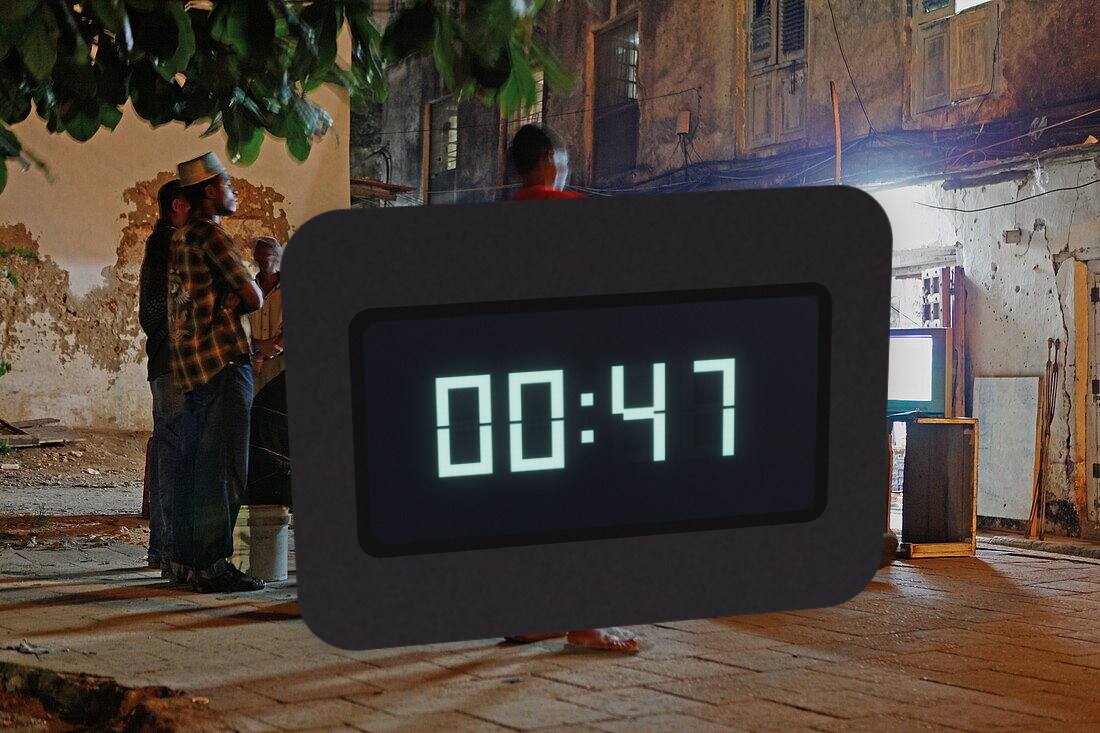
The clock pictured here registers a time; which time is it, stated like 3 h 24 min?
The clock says 0 h 47 min
